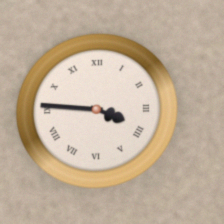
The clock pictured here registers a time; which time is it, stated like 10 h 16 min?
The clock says 3 h 46 min
